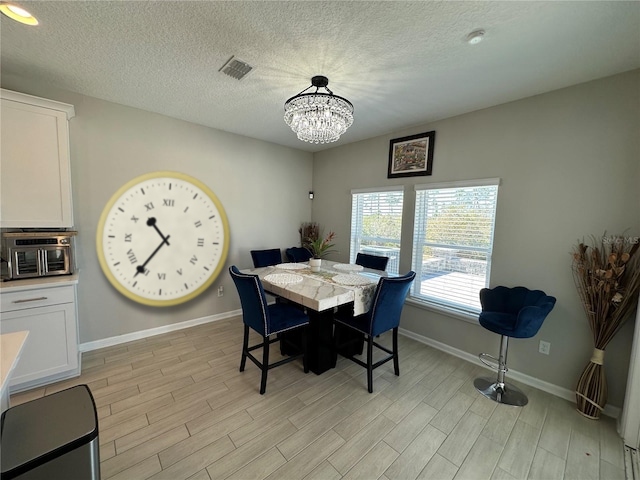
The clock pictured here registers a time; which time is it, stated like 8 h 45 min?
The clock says 10 h 36 min
